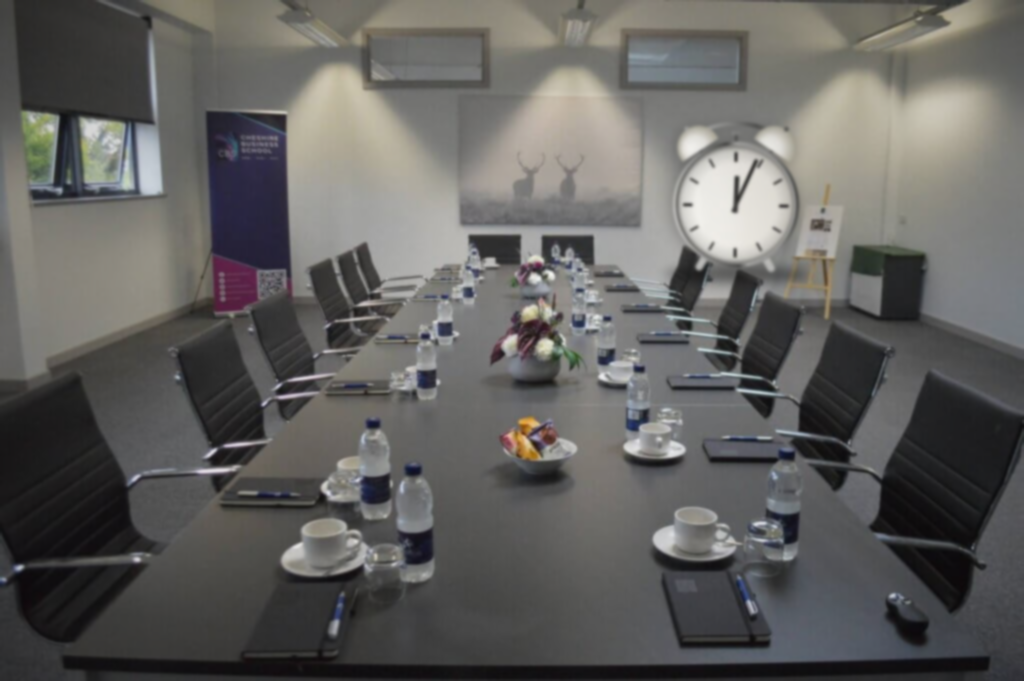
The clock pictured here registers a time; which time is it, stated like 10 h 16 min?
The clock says 12 h 04 min
